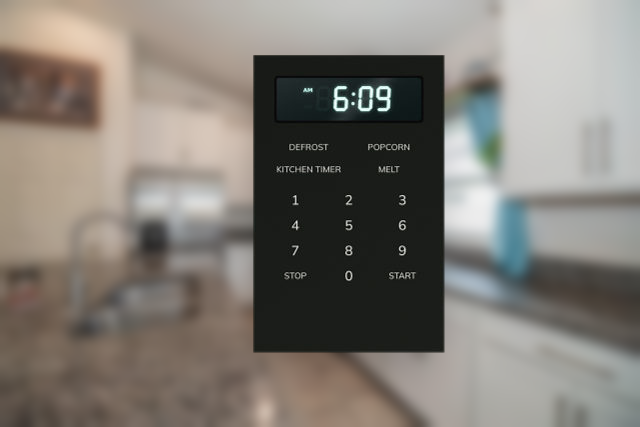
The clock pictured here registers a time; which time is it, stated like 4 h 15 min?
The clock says 6 h 09 min
